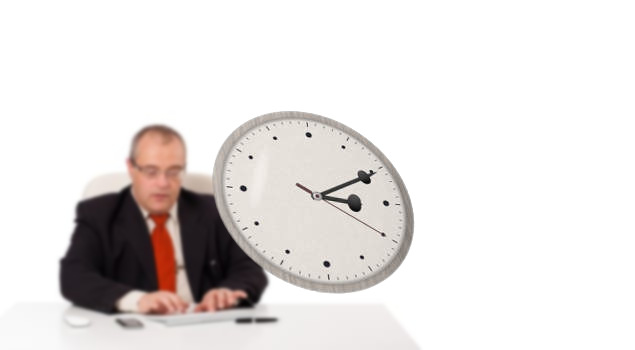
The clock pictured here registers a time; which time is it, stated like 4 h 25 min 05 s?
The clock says 3 h 10 min 20 s
